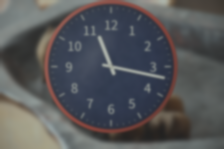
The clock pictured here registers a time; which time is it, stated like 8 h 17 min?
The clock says 11 h 17 min
